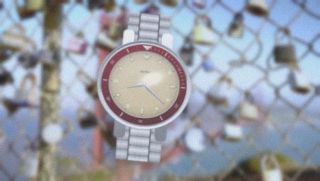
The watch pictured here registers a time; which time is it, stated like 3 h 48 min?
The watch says 8 h 22 min
